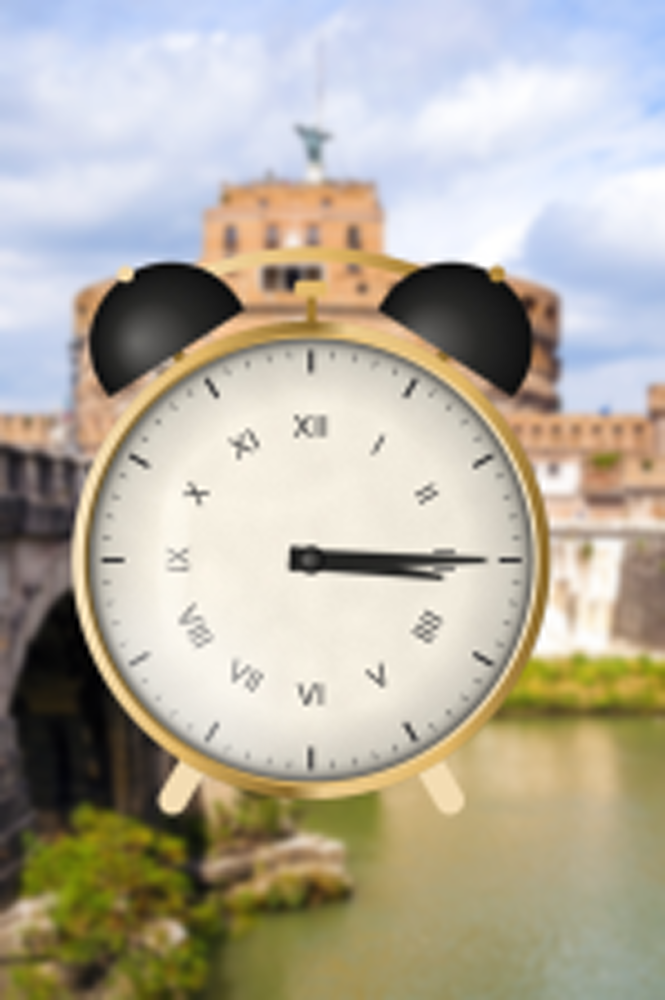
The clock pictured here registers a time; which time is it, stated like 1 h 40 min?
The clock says 3 h 15 min
